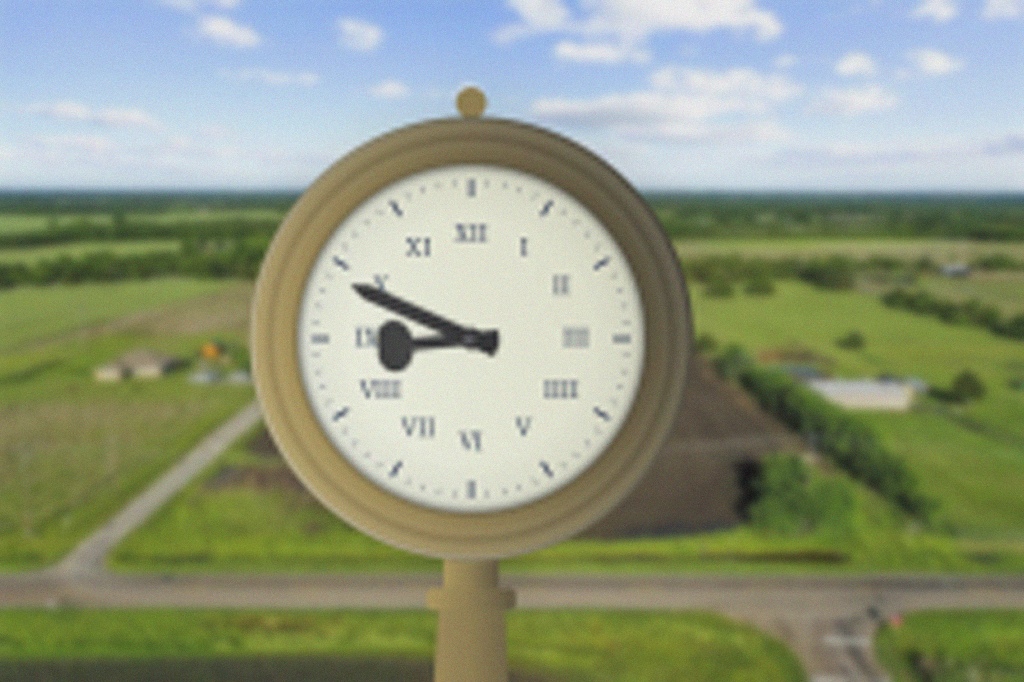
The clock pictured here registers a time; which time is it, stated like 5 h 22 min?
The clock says 8 h 49 min
